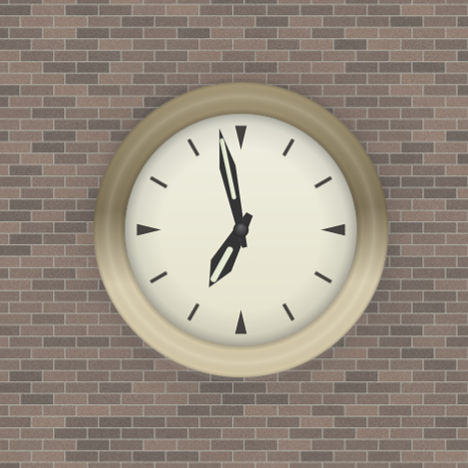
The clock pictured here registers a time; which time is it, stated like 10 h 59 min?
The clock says 6 h 58 min
